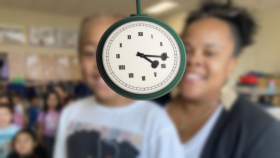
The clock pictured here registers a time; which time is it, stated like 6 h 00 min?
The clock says 4 h 16 min
